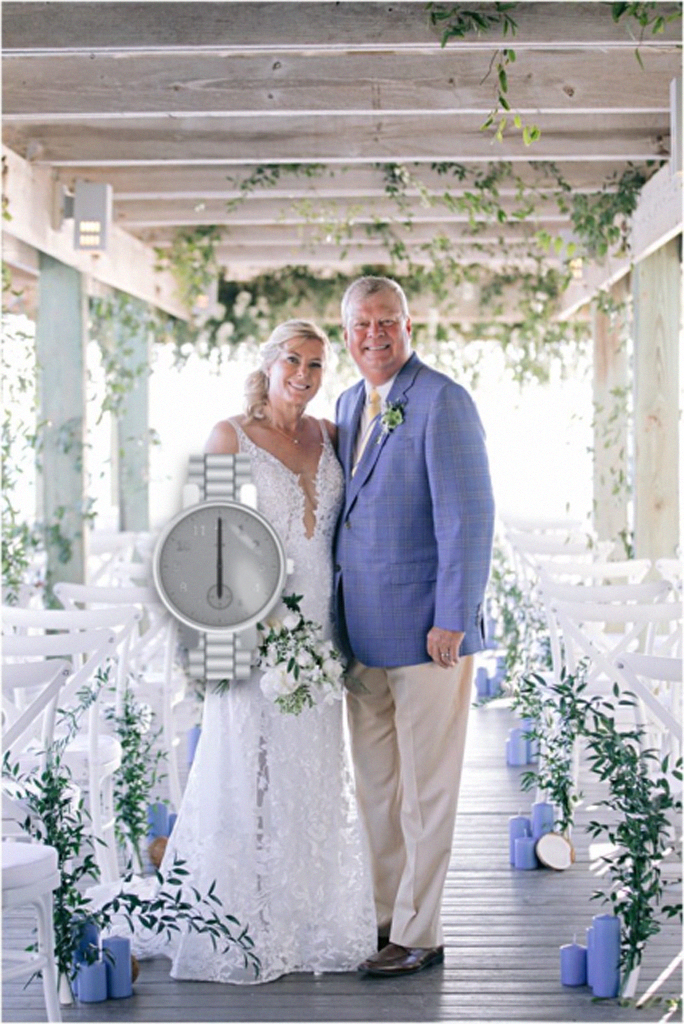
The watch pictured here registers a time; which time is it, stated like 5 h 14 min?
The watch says 6 h 00 min
